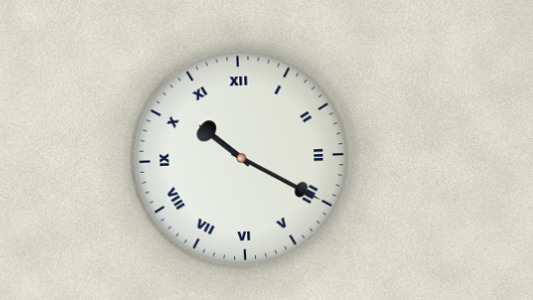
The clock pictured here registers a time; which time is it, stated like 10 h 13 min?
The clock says 10 h 20 min
